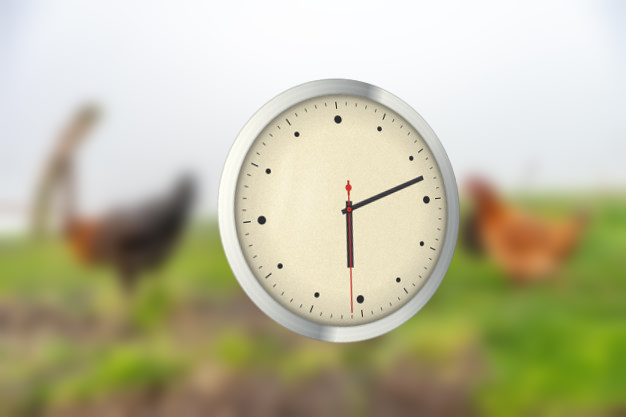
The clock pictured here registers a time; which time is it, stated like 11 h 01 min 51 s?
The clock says 6 h 12 min 31 s
